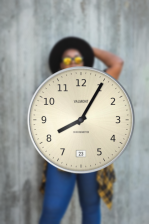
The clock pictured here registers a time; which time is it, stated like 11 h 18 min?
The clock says 8 h 05 min
